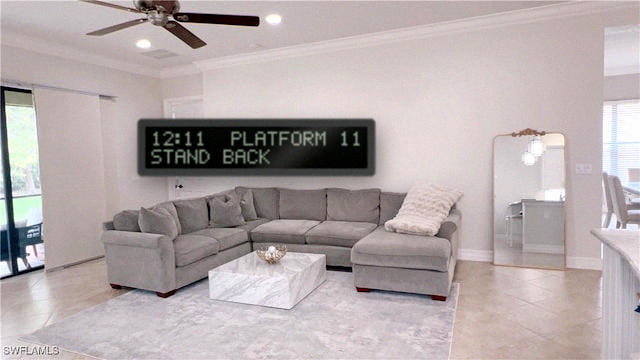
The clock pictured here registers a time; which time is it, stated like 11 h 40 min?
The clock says 12 h 11 min
